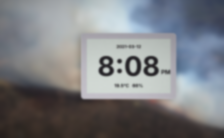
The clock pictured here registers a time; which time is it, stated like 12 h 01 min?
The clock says 8 h 08 min
